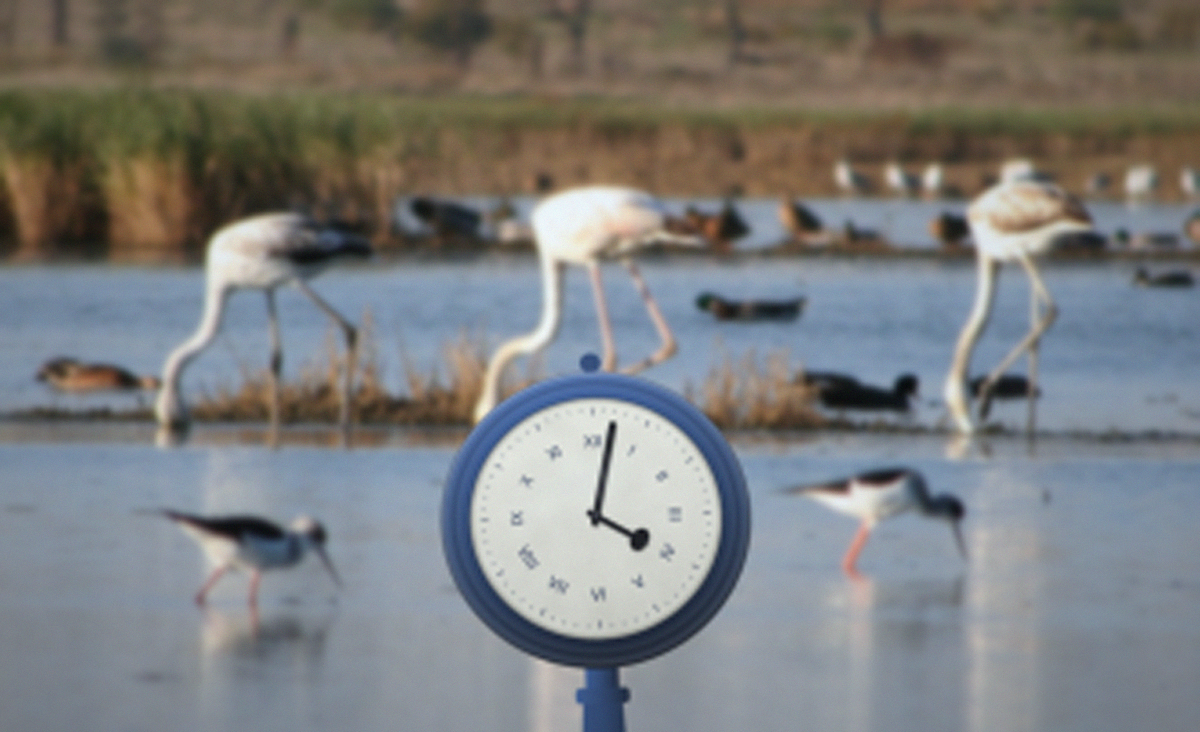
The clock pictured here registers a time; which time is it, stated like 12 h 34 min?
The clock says 4 h 02 min
